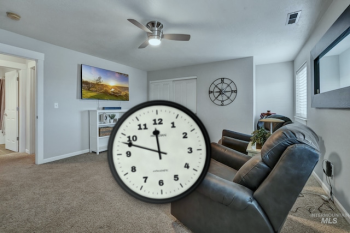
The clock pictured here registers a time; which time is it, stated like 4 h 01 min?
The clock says 11 h 48 min
